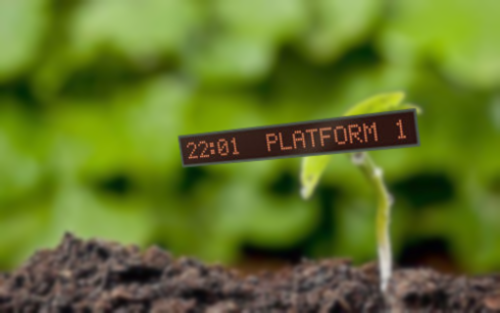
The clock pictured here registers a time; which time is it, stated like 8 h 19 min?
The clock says 22 h 01 min
